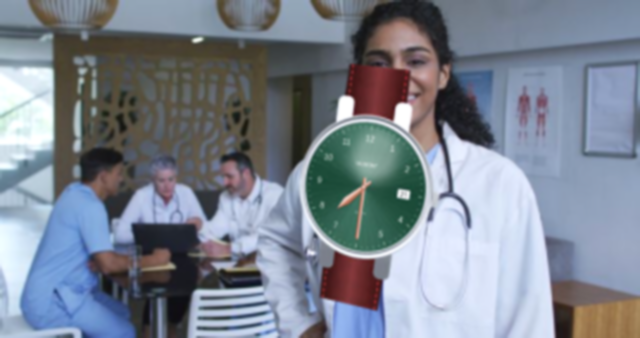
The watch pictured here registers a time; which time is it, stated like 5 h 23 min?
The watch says 7 h 30 min
